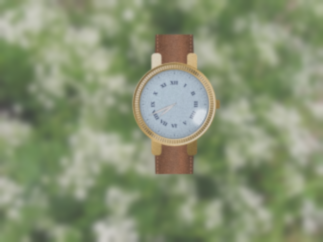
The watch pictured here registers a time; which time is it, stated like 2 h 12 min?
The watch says 7 h 41 min
